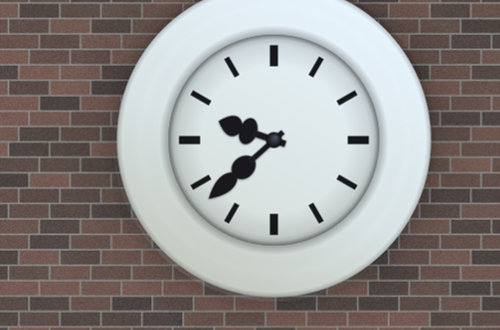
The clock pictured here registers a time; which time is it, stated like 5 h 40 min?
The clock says 9 h 38 min
